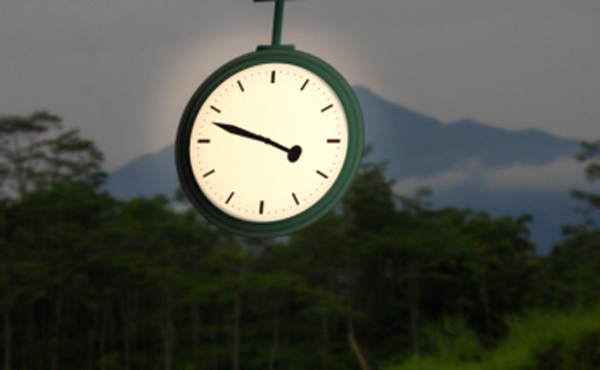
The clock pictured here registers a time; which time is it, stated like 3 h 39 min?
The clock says 3 h 48 min
